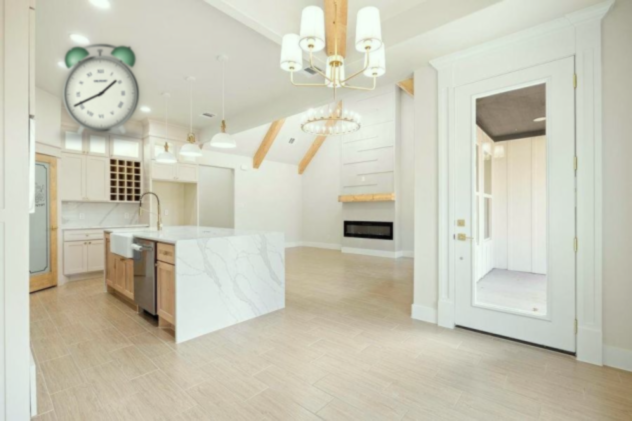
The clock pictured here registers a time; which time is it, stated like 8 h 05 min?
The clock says 1 h 41 min
